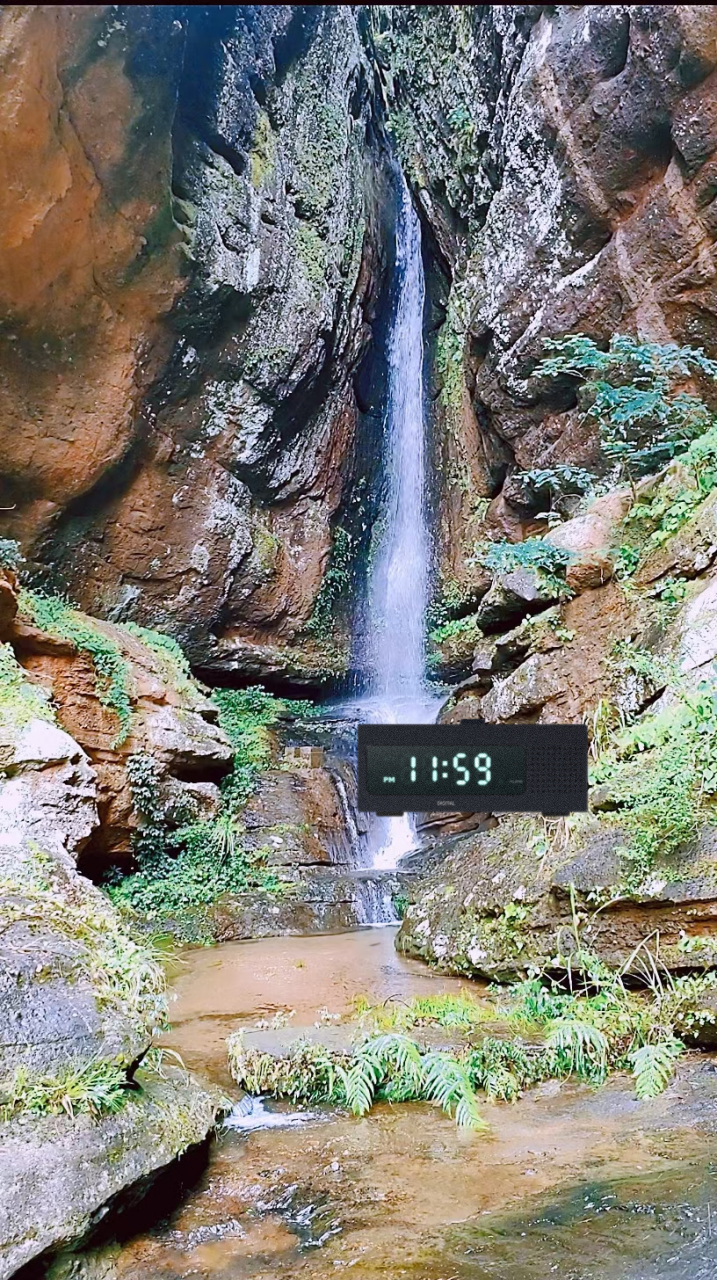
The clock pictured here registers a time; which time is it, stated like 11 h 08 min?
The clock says 11 h 59 min
